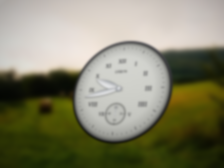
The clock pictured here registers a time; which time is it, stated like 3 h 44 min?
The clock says 9 h 43 min
